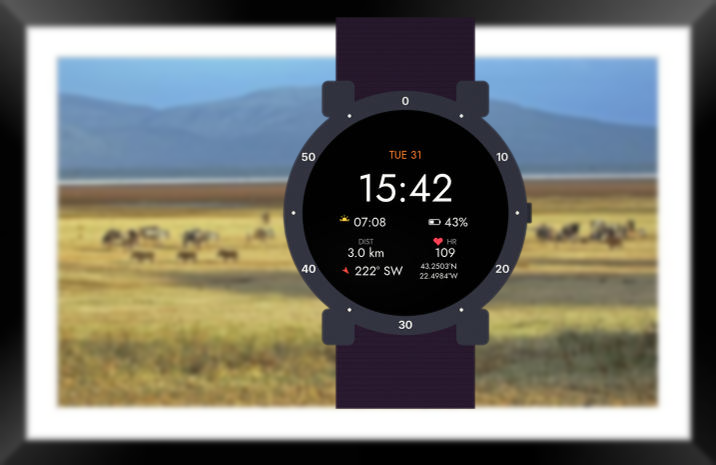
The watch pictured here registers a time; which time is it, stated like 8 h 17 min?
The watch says 15 h 42 min
